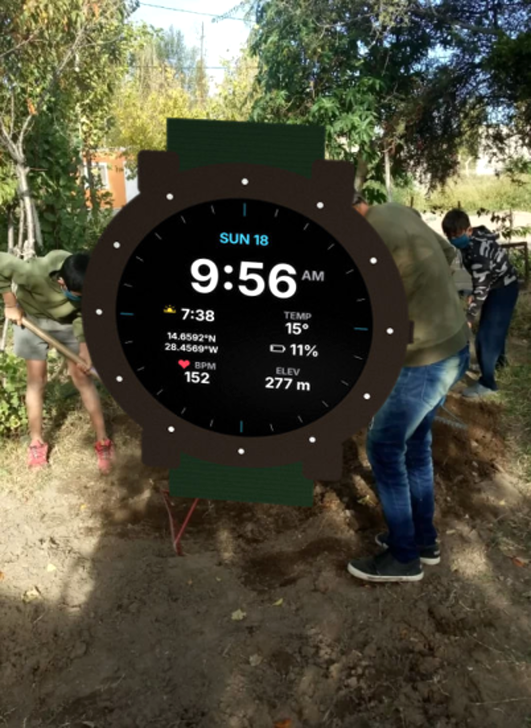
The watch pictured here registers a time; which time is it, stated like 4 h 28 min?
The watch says 9 h 56 min
